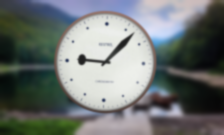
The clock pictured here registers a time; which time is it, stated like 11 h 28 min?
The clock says 9 h 07 min
